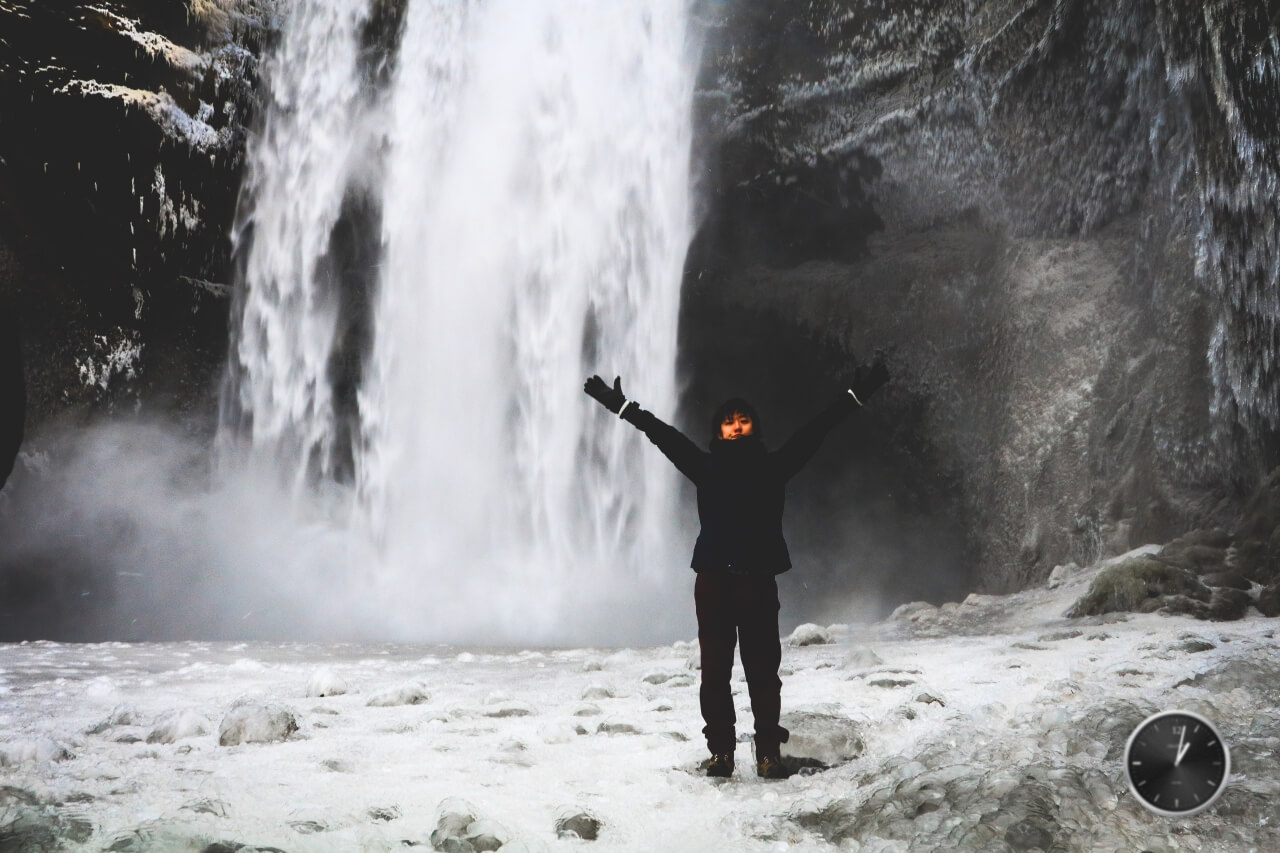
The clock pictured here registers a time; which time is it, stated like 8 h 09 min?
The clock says 1 h 02 min
